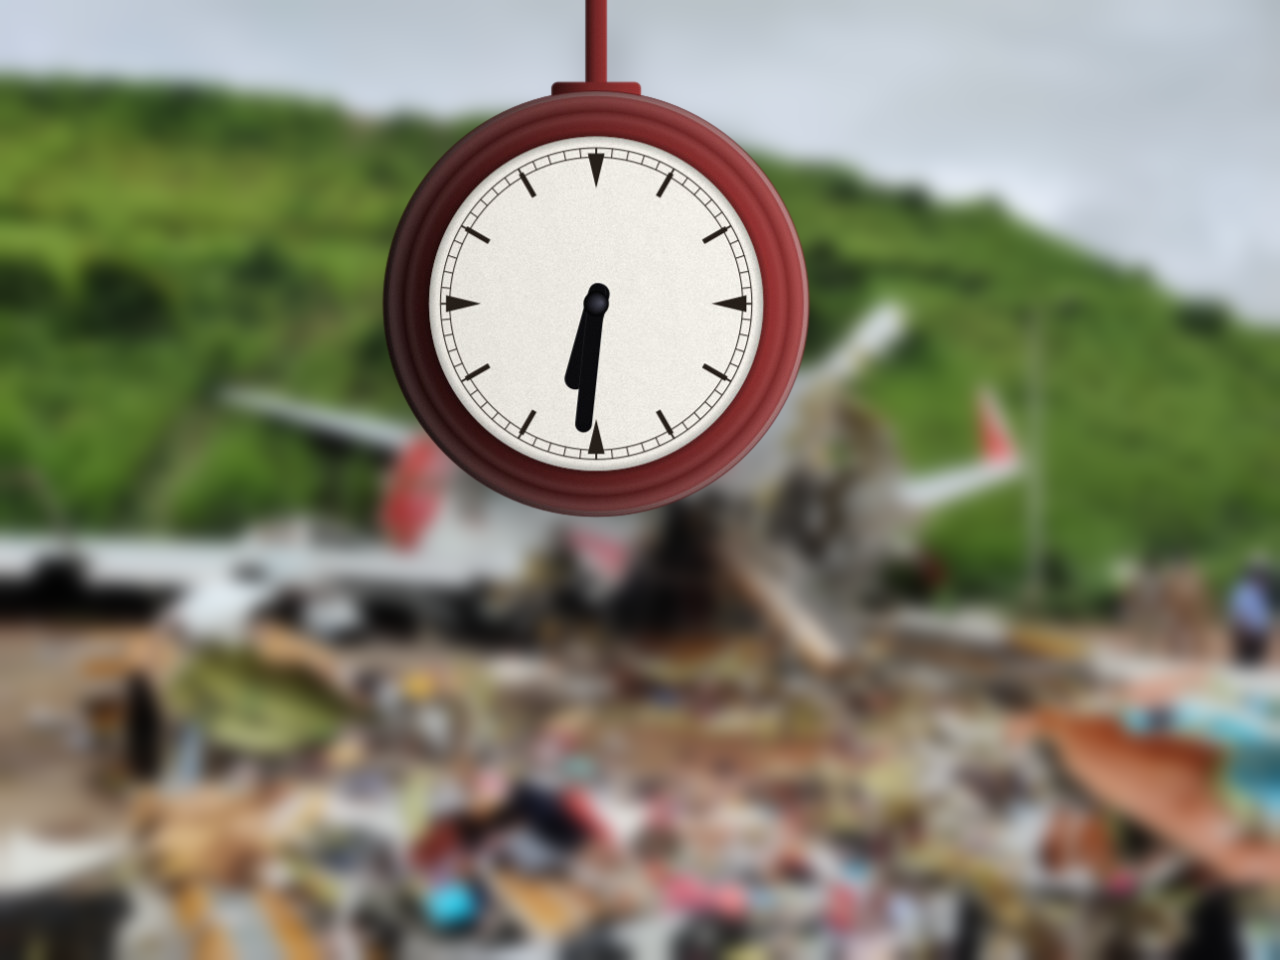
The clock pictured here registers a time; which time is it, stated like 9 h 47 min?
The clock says 6 h 31 min
